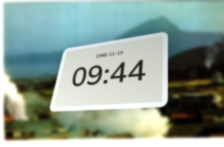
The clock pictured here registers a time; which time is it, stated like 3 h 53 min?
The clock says 9 h 44 min
